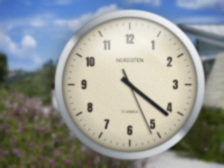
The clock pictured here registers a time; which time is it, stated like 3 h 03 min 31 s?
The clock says 4 h 21 min 26 s
